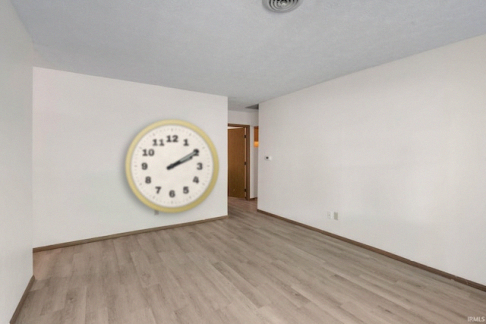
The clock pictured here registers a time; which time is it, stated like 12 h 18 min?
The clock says 2 h 10 min
